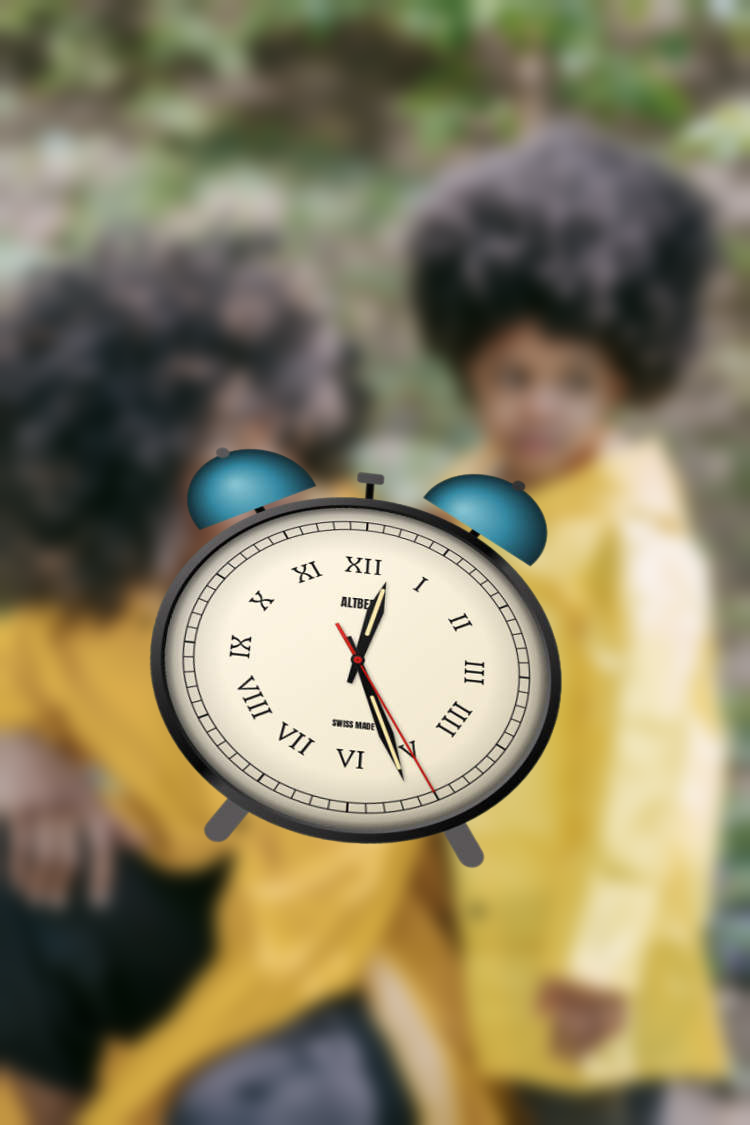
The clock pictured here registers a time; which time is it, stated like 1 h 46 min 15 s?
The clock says 12 h 26 min 25 s
